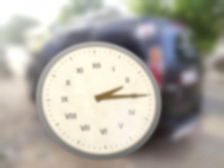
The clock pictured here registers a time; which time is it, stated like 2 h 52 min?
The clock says 2 h 15 min
